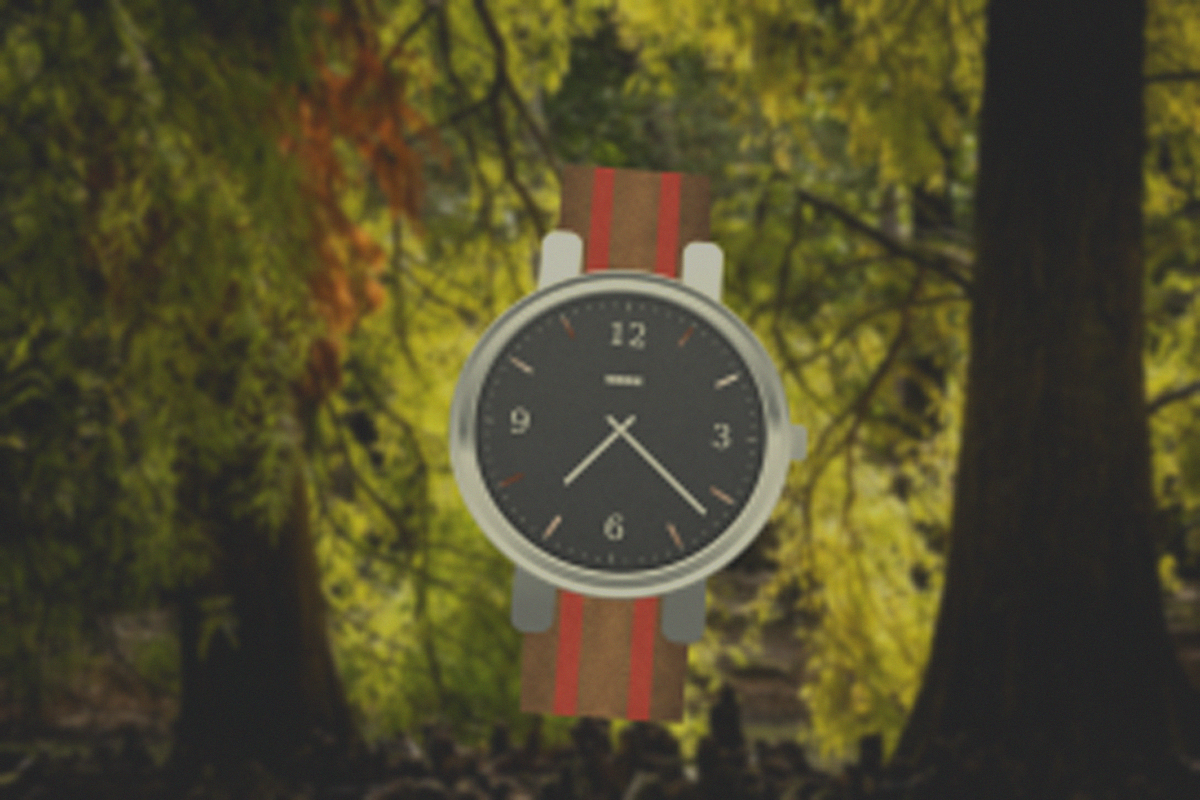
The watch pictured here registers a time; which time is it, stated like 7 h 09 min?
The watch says 7 h 22 min
